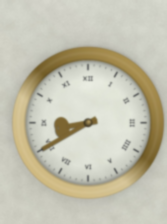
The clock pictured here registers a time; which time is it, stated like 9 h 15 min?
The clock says 8 h 40 min
